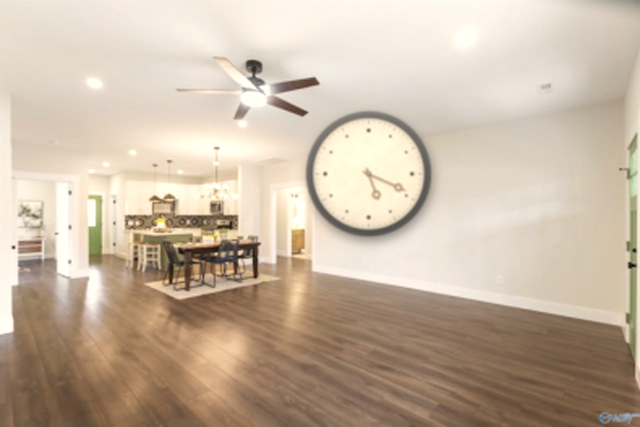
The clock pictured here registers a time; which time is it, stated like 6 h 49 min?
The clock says 5 h 19 min
